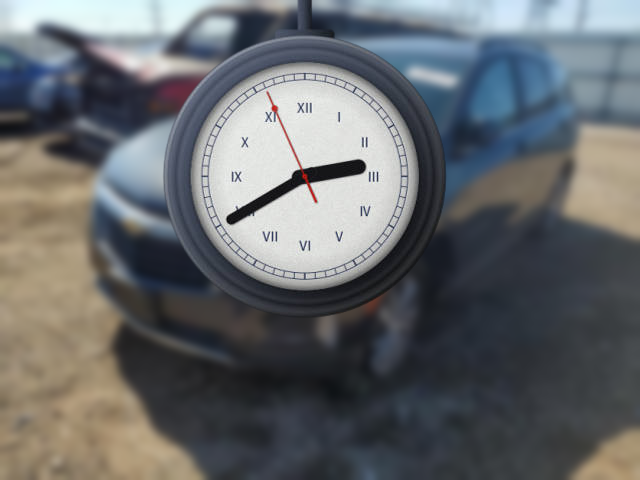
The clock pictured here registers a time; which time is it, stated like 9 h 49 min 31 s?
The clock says 2 h 39 min 56 s
